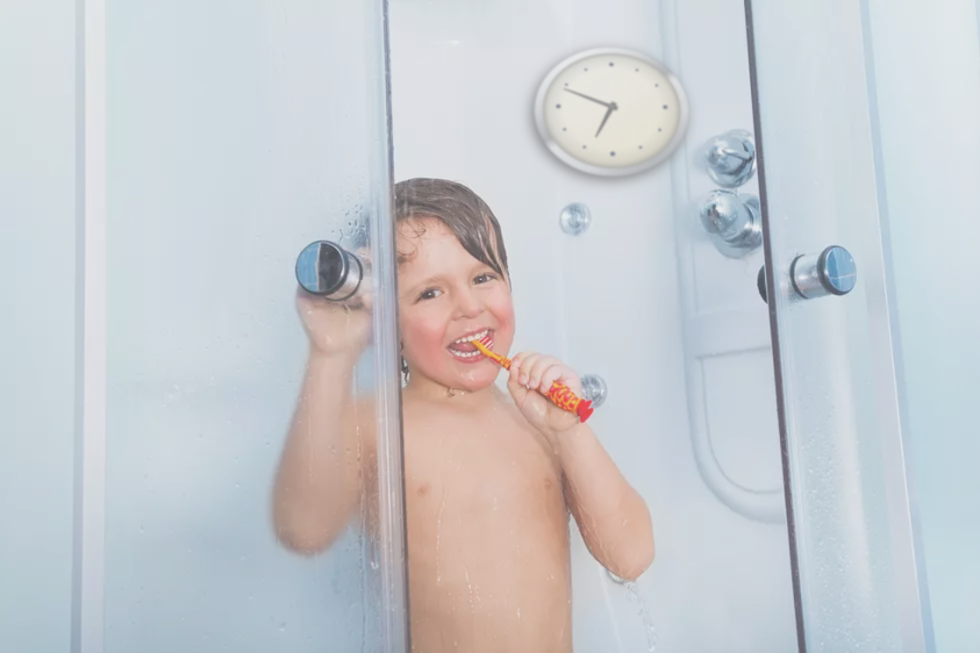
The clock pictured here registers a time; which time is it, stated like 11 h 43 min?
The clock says 6 h 49 min
